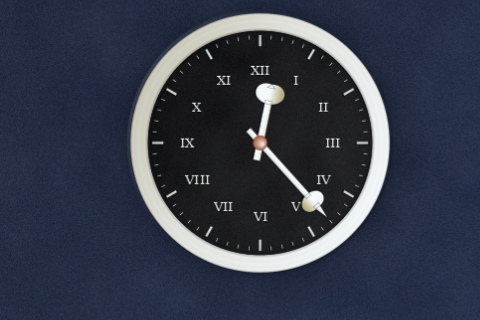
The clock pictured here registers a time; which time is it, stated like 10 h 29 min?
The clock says 12 h 23 min
